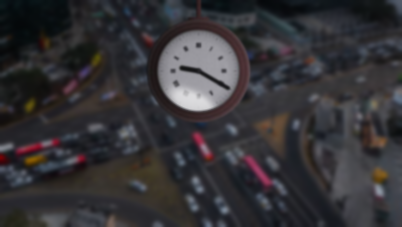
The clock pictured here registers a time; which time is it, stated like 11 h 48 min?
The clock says 9 h 20 min
